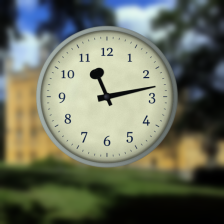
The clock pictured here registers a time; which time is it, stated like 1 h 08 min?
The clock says 11 h 13 min
